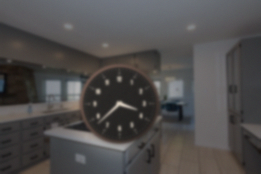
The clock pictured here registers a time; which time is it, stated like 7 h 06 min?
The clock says 3 h 38 min
